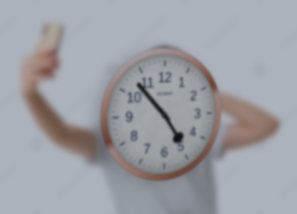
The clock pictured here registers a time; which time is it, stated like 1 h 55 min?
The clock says 4 h 53 min
